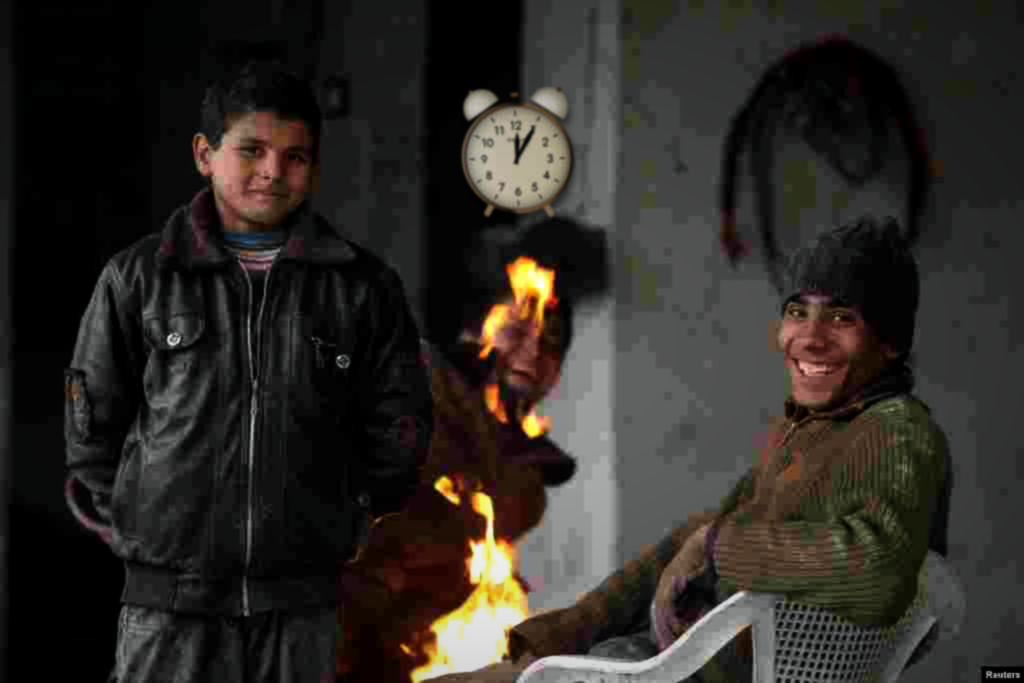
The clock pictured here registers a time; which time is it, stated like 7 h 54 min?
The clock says 12 h 05 min
